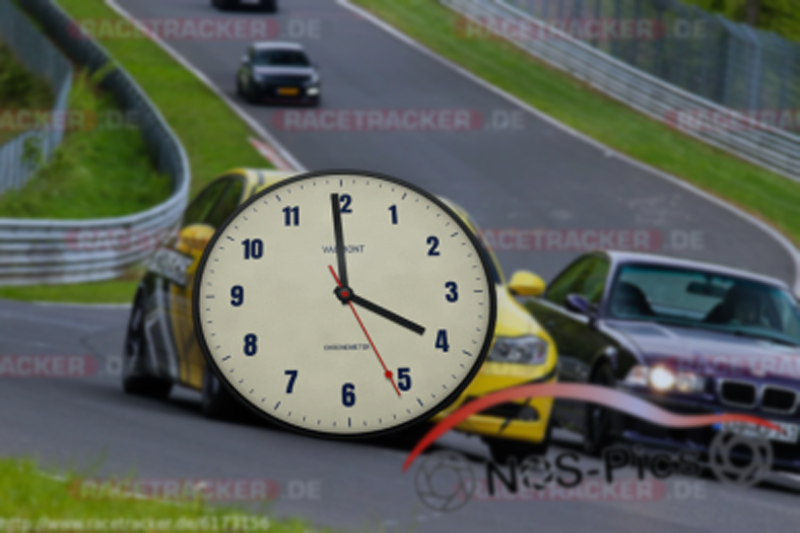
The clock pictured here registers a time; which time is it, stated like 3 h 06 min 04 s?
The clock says 3 h 59 min 26 s
